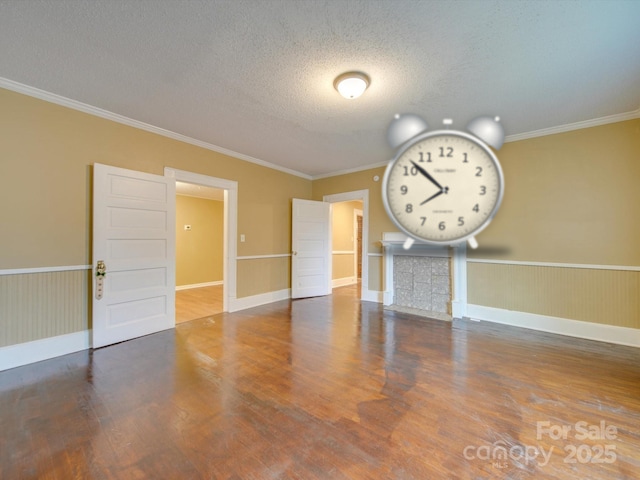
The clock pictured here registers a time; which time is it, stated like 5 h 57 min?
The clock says 7 h 52 min
